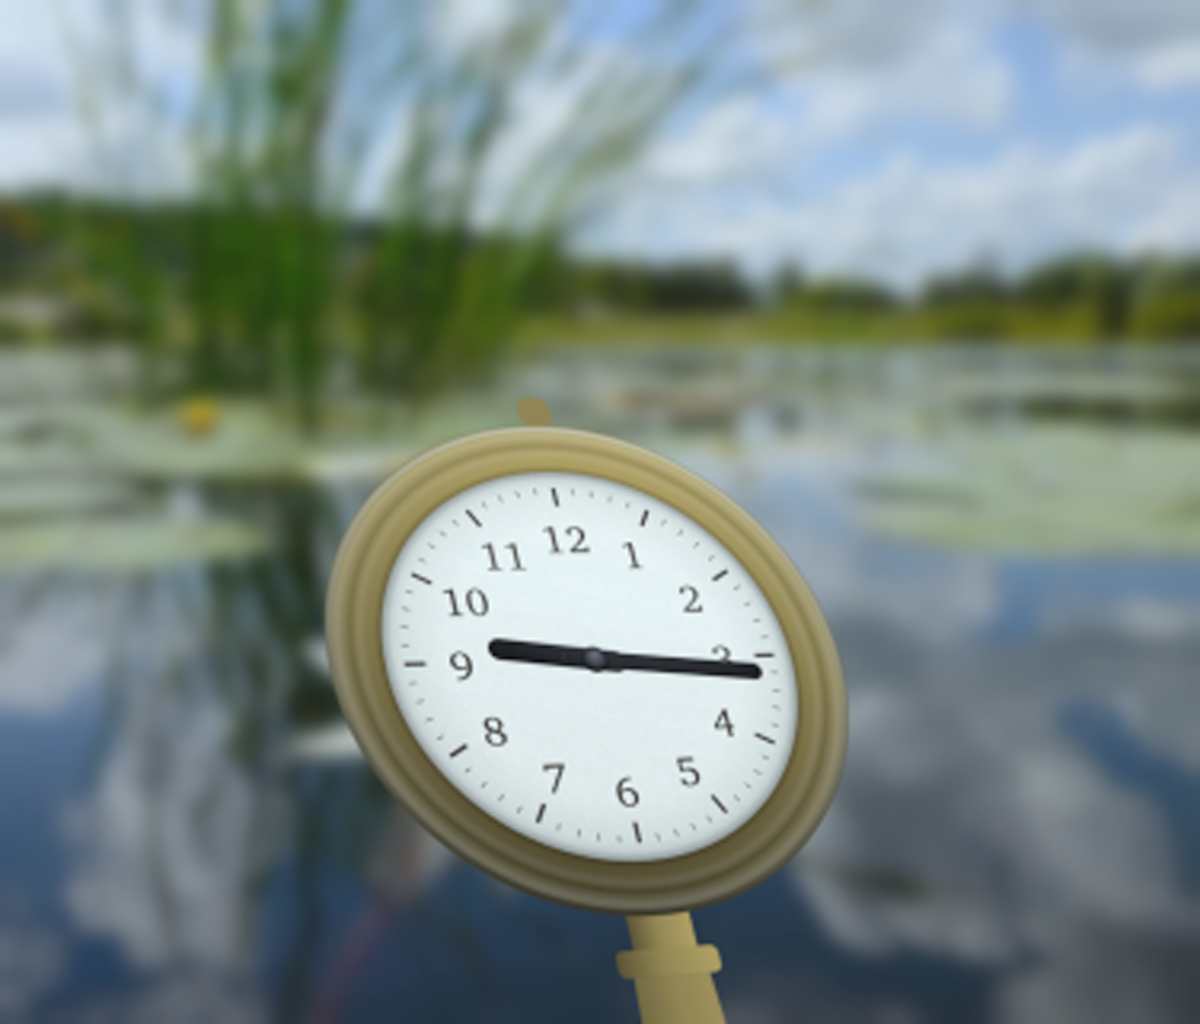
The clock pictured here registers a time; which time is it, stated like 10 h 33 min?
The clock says 9 h 16 min
